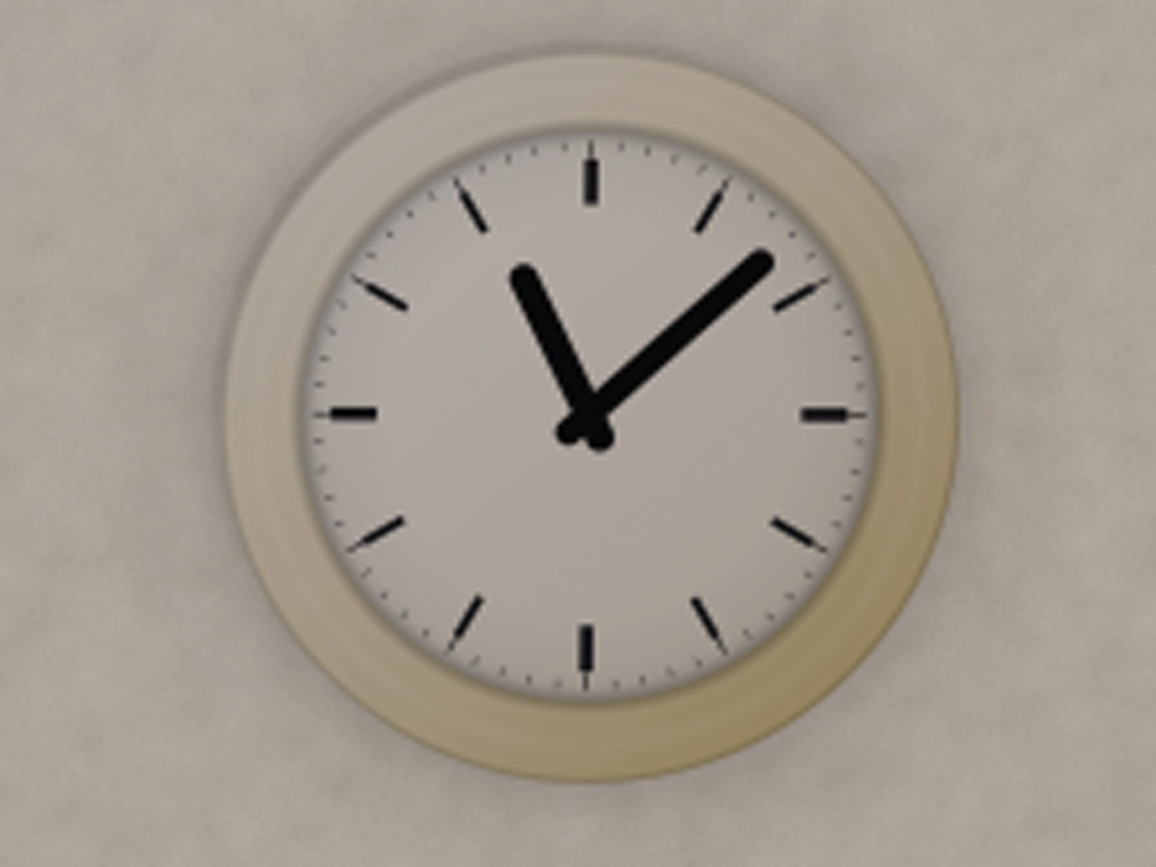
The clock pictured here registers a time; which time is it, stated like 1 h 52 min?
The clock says 11 h 08 min
